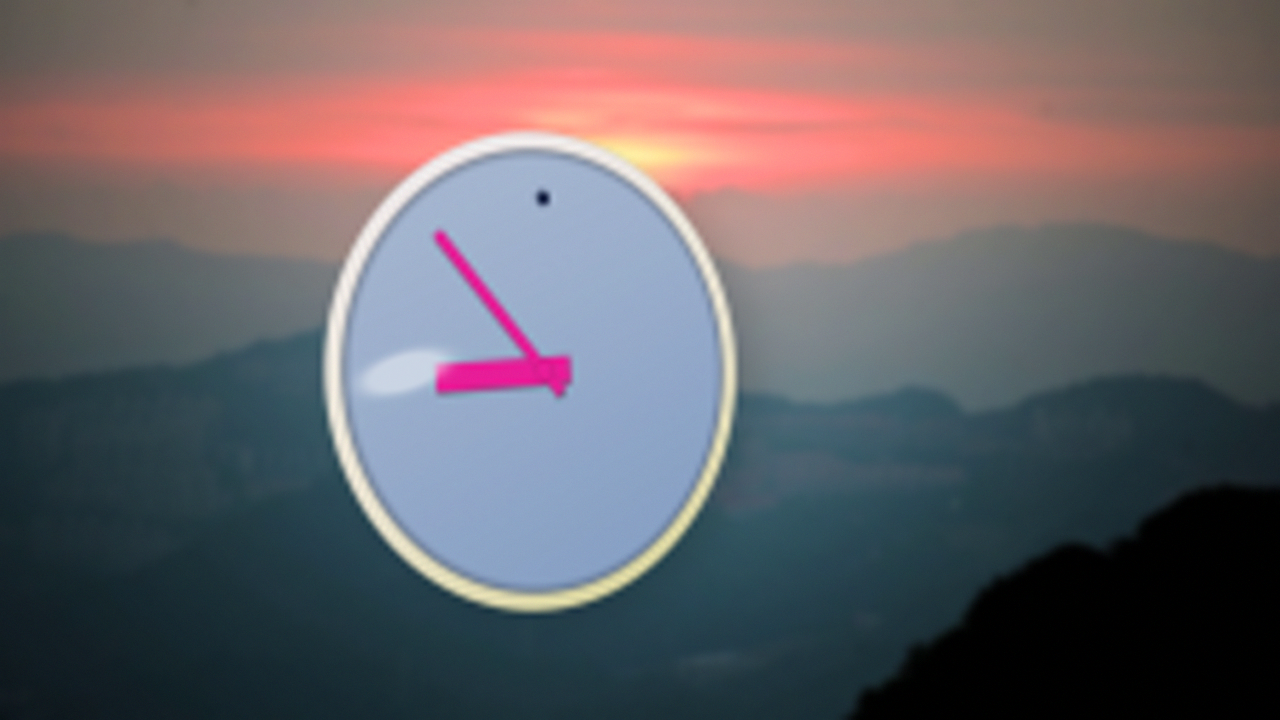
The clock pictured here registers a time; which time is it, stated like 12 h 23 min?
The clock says 8 h 53 min
